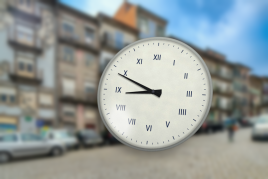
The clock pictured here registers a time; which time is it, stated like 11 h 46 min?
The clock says 8 h 49 min
